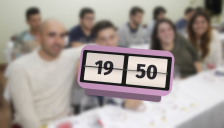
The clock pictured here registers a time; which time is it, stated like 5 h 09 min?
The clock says 19 h 50 min
